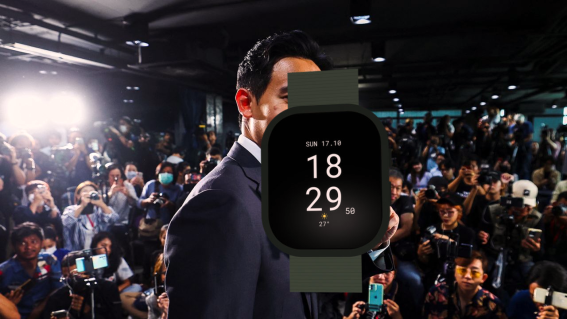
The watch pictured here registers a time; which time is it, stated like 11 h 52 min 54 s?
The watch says 18 h 29 min 50 s
